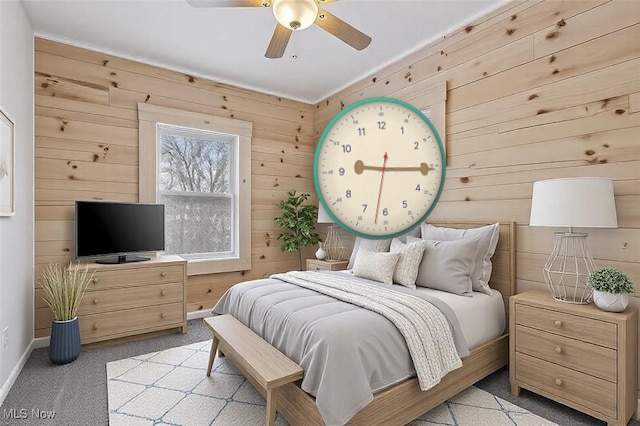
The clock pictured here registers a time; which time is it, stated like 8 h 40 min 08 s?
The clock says 9 h 15 min 32 s
